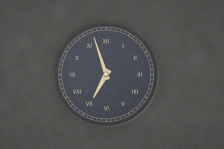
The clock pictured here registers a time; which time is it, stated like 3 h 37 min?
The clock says 6 h 57 min
